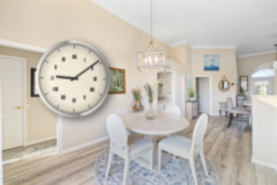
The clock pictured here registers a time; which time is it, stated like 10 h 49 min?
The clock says 9 h 09 min
